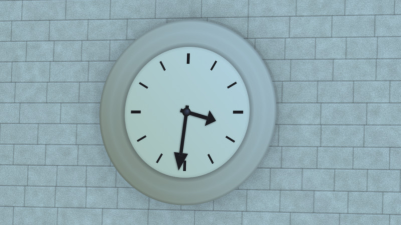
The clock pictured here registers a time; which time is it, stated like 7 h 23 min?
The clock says 3 h 31 min
